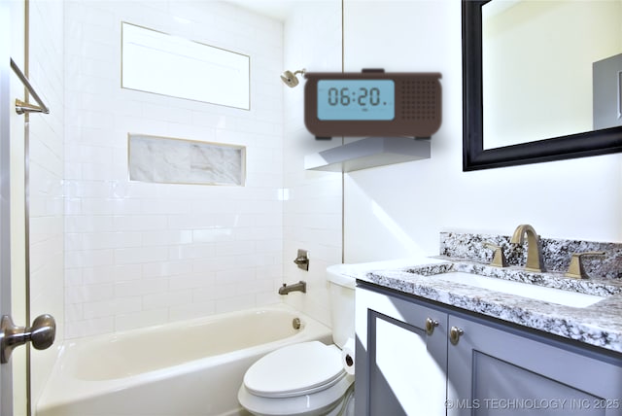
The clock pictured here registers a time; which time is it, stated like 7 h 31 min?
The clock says 6 h 20 min
